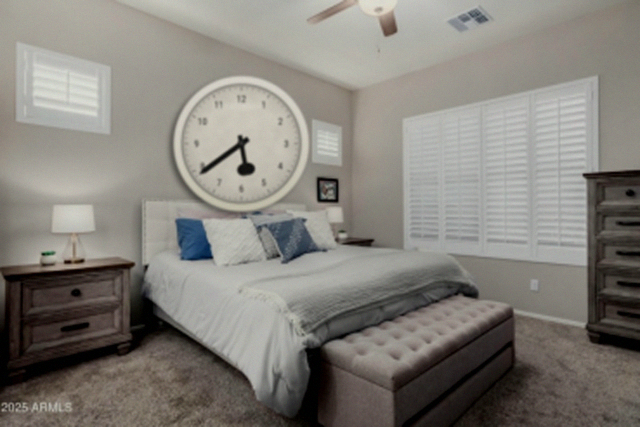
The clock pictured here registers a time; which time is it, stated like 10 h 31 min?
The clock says 5 h 39 min
